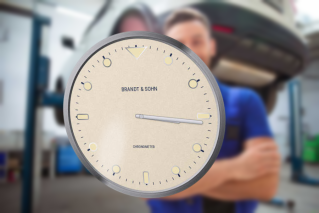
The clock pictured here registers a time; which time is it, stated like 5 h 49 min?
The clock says 3 h 16 min
